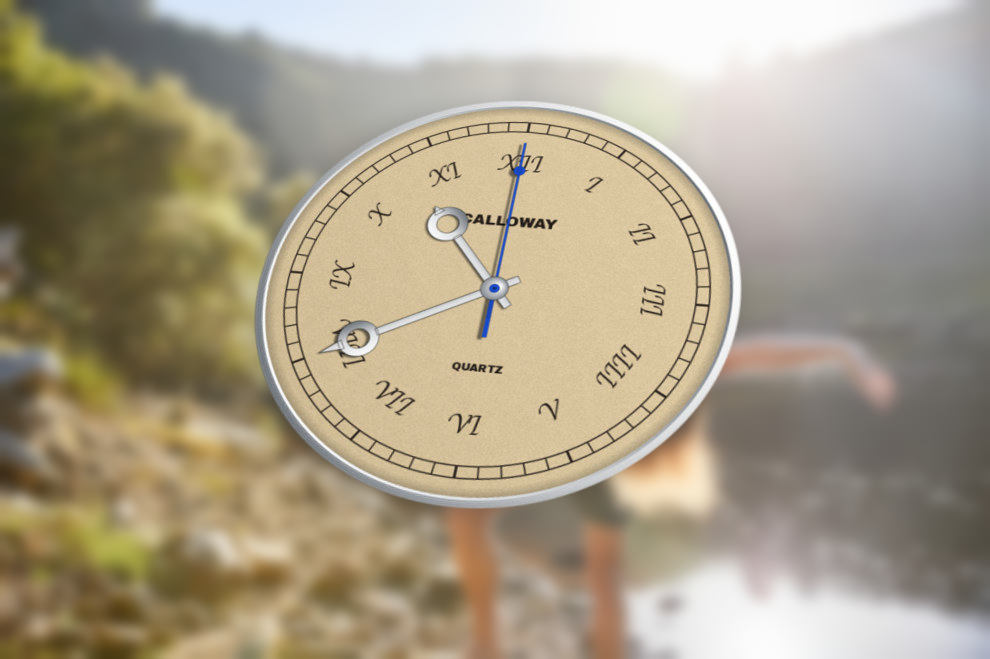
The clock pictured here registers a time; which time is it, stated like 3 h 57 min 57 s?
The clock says 10 h 40 min 00 s
